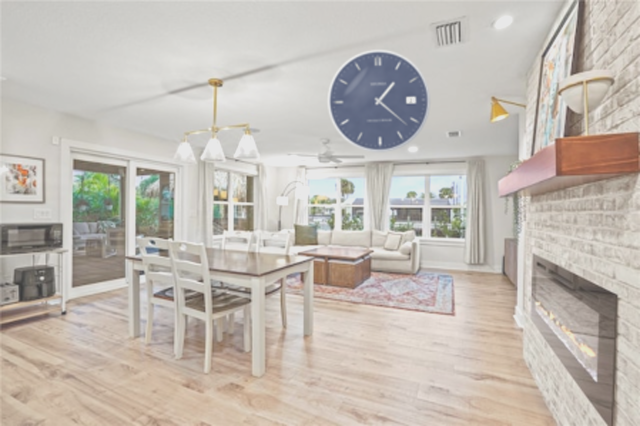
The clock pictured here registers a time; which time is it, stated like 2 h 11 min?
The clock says 1 h 22 min
